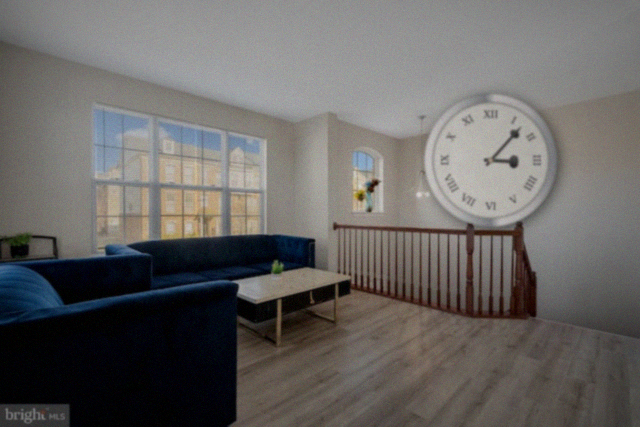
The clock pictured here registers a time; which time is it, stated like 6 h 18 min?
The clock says 3 h 07 min
